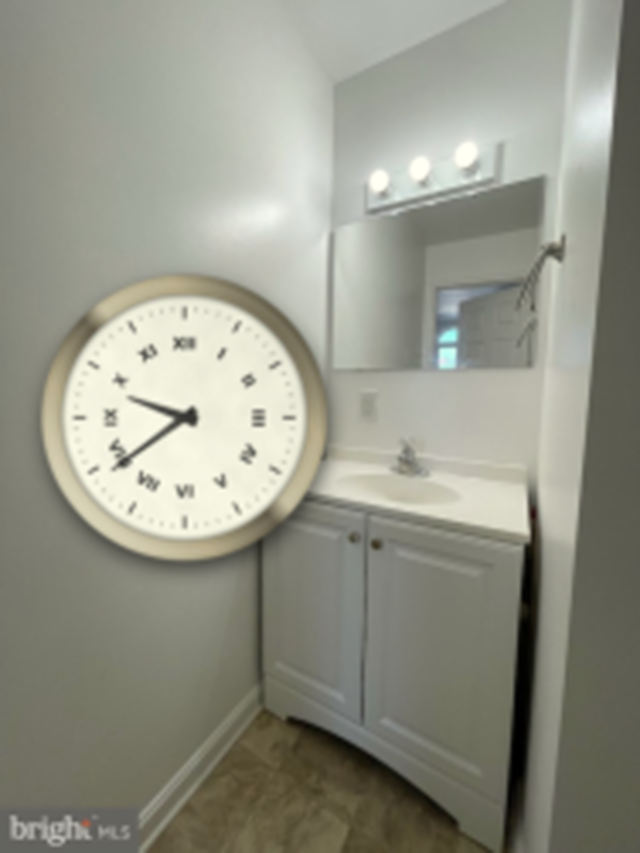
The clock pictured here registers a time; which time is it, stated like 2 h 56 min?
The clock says 9 h 39 min
